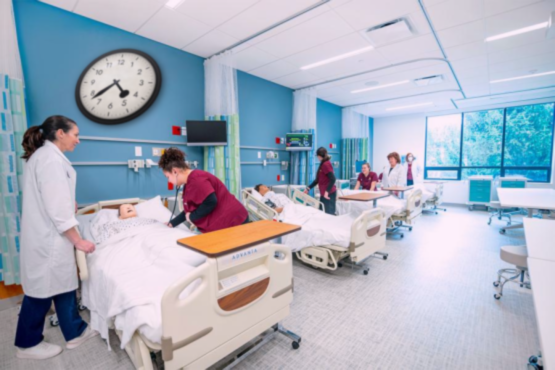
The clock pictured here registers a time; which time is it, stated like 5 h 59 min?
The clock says 4 h 38 min
